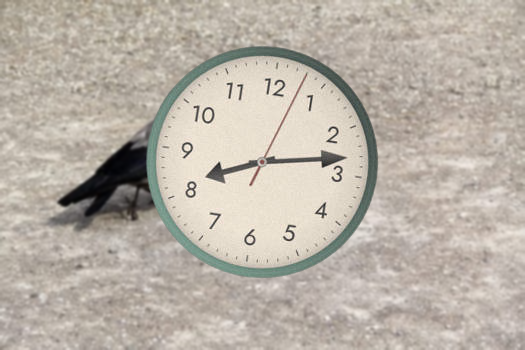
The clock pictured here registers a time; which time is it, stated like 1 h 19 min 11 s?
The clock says 8 h 13 min 03 s
